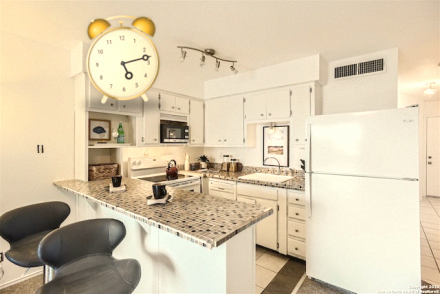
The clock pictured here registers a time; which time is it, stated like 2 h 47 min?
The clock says 5 h 13 min
